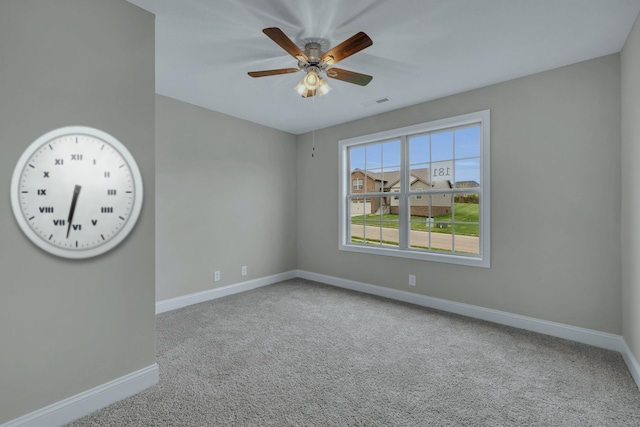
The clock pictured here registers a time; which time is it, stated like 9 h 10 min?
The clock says 6 h 32 min
